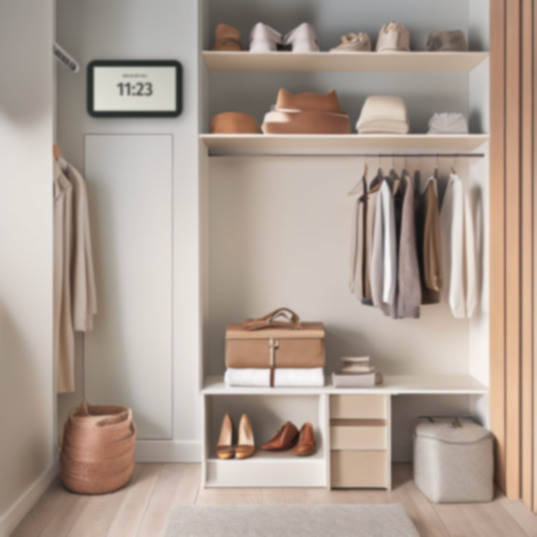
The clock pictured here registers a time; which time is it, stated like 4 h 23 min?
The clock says 11 h 23 min
